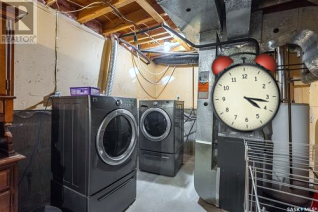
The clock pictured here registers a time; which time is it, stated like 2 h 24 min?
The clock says 4 h 17 min
